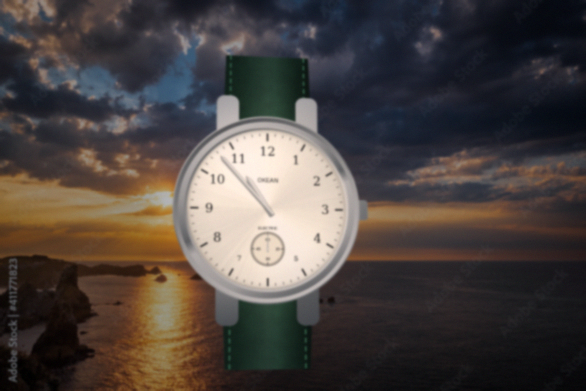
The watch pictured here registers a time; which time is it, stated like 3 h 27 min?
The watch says 10 h 53 min
